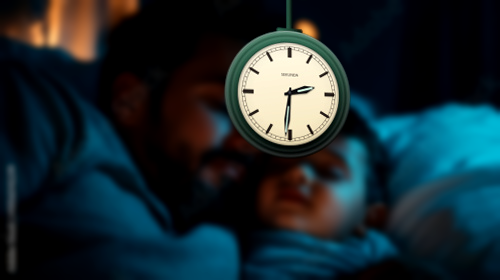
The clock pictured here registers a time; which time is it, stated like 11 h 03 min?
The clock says 2 h 31 min
